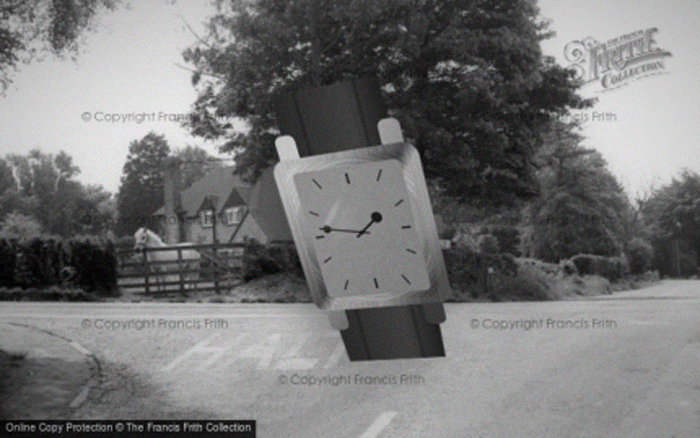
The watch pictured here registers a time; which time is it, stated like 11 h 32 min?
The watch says 1 h 47 min
